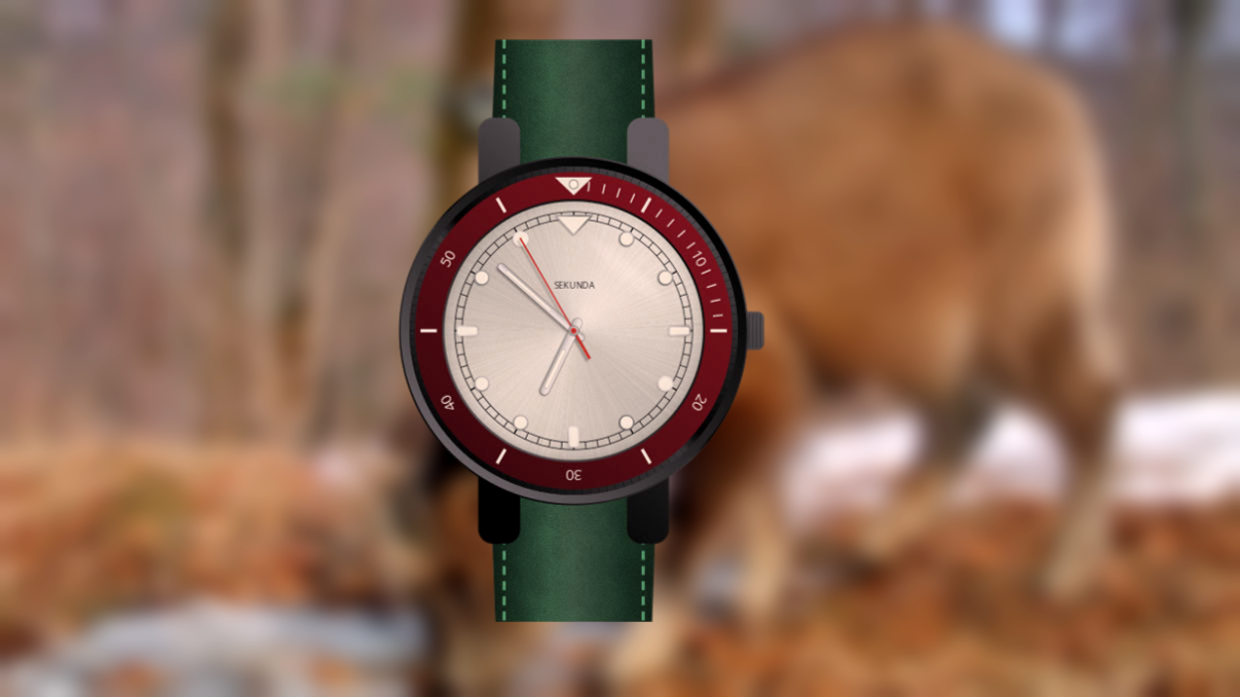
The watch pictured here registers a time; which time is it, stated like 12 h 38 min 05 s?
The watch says 6 h 51 min 55 s
